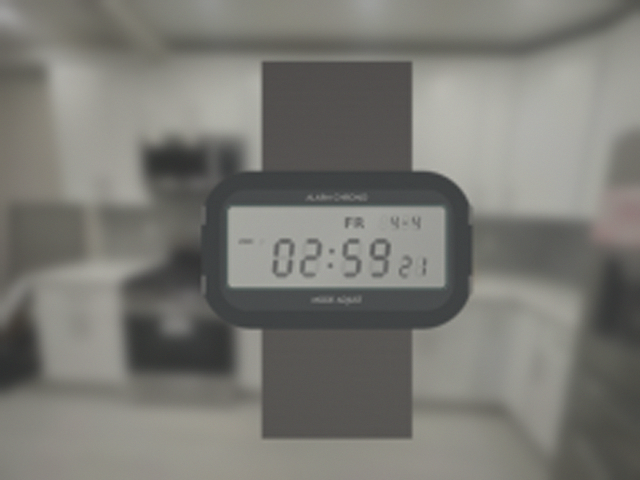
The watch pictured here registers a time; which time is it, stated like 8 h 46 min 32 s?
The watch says 2 h 59 min 21 s
